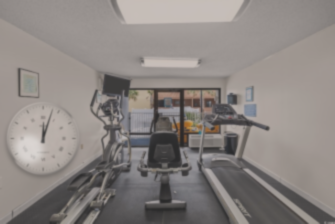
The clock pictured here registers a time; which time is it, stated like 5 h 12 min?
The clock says 12 h 03 min
